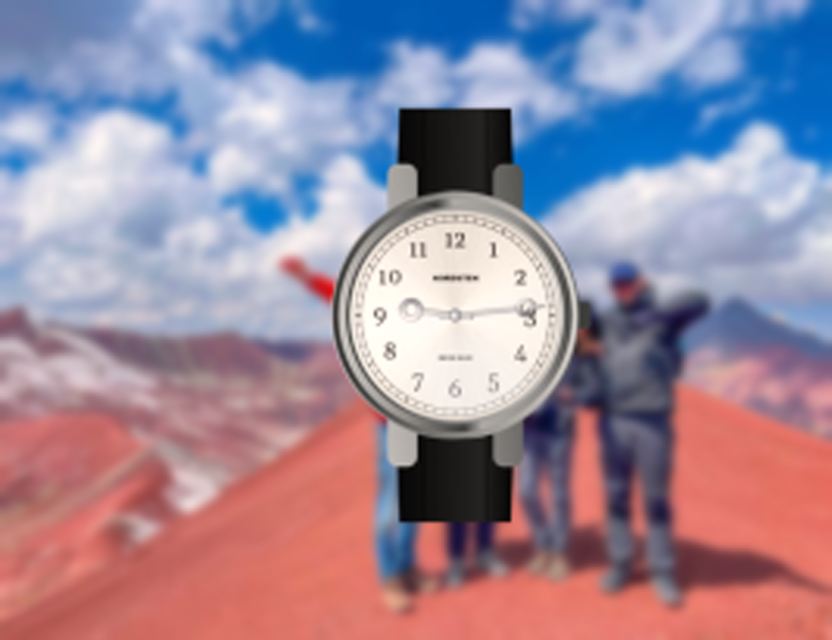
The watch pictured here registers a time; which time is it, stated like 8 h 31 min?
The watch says 9 h 14 min
